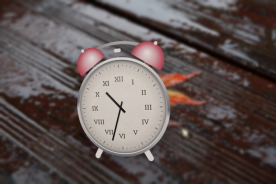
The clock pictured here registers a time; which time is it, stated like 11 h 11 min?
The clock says 10 h 33 min
